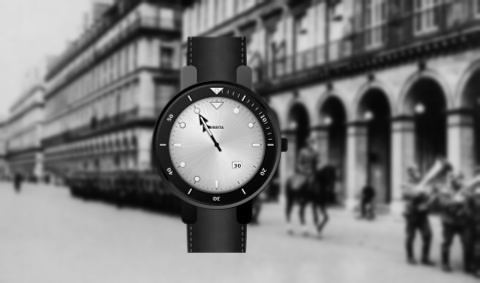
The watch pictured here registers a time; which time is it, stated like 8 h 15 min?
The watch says 10 h 55 min
